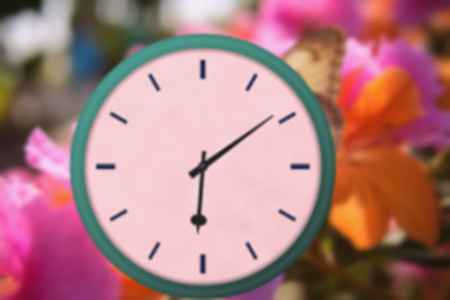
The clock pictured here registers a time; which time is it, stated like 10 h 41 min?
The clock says 6 h 09 min
